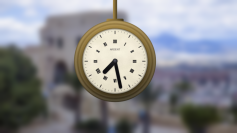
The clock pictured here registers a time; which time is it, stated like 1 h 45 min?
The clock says 7 h 28 min
